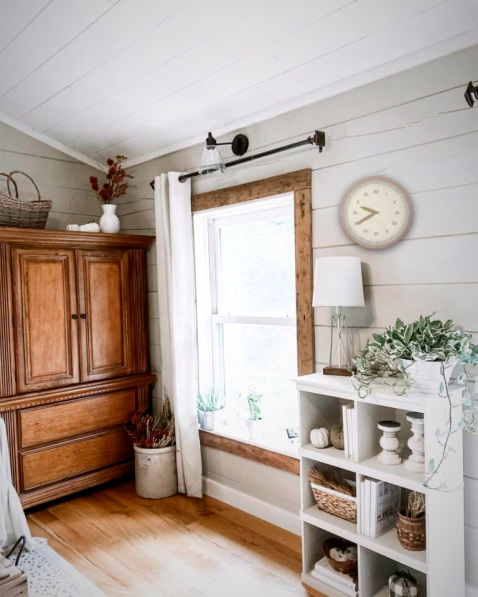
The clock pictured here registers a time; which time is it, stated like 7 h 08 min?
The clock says 9 h 40 min
